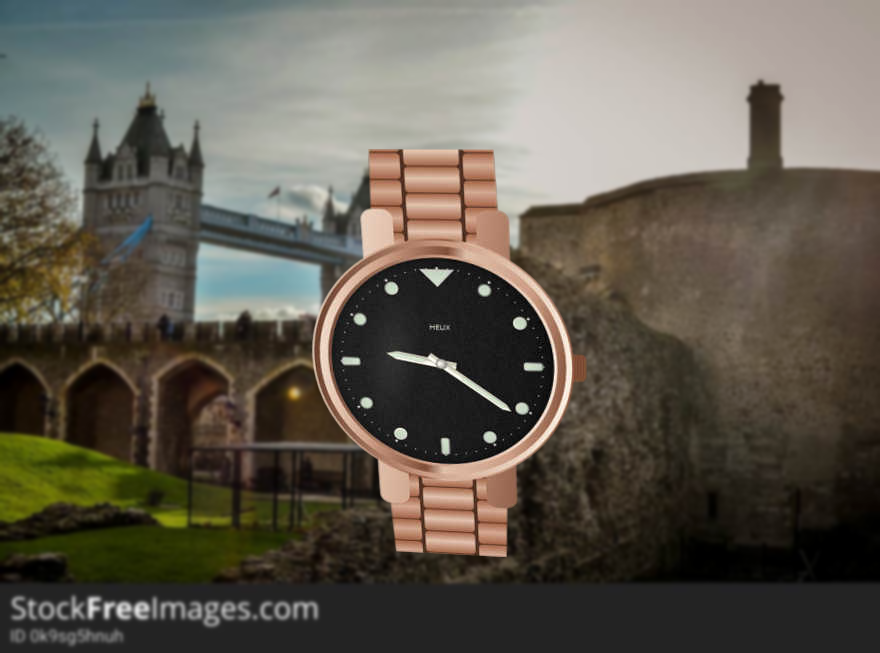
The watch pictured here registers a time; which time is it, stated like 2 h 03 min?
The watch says 9 h 21 min
